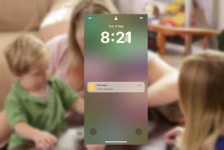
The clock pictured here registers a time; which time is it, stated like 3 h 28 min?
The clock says 8 h 21 min
